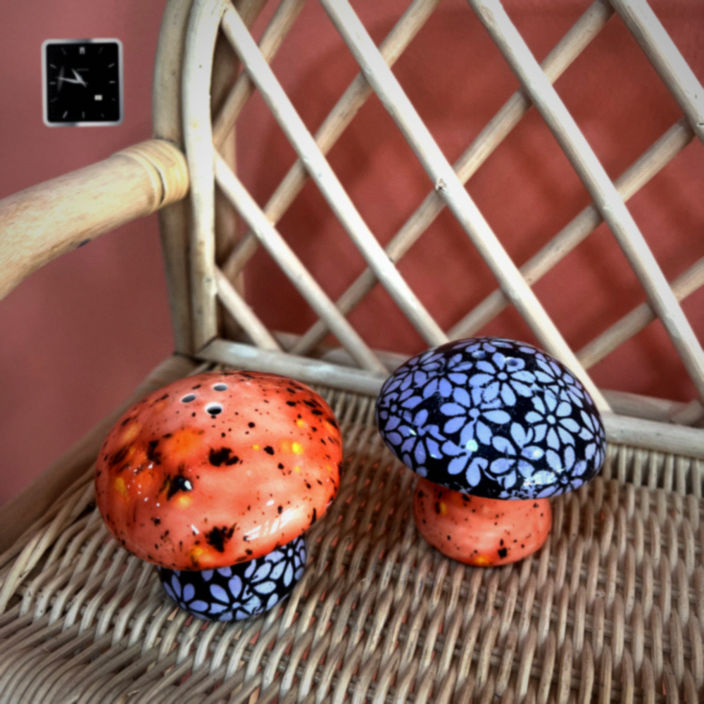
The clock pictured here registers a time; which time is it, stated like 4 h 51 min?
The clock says 10 h 47 min
